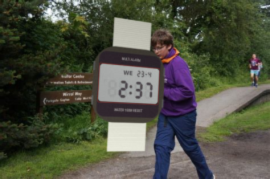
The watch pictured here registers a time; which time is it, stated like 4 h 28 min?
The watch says 2 h 37 min
